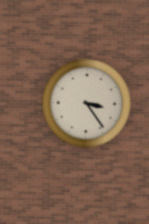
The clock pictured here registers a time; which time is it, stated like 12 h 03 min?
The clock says 3 h 24 min
